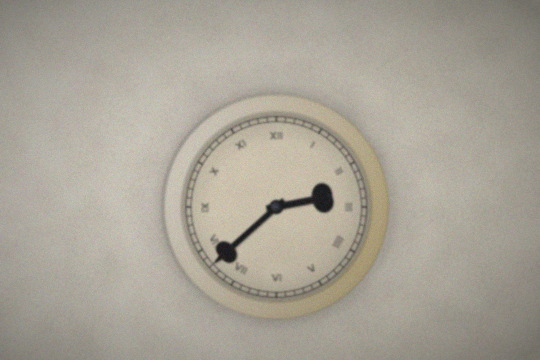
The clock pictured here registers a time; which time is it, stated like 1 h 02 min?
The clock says 2 h 38 min
